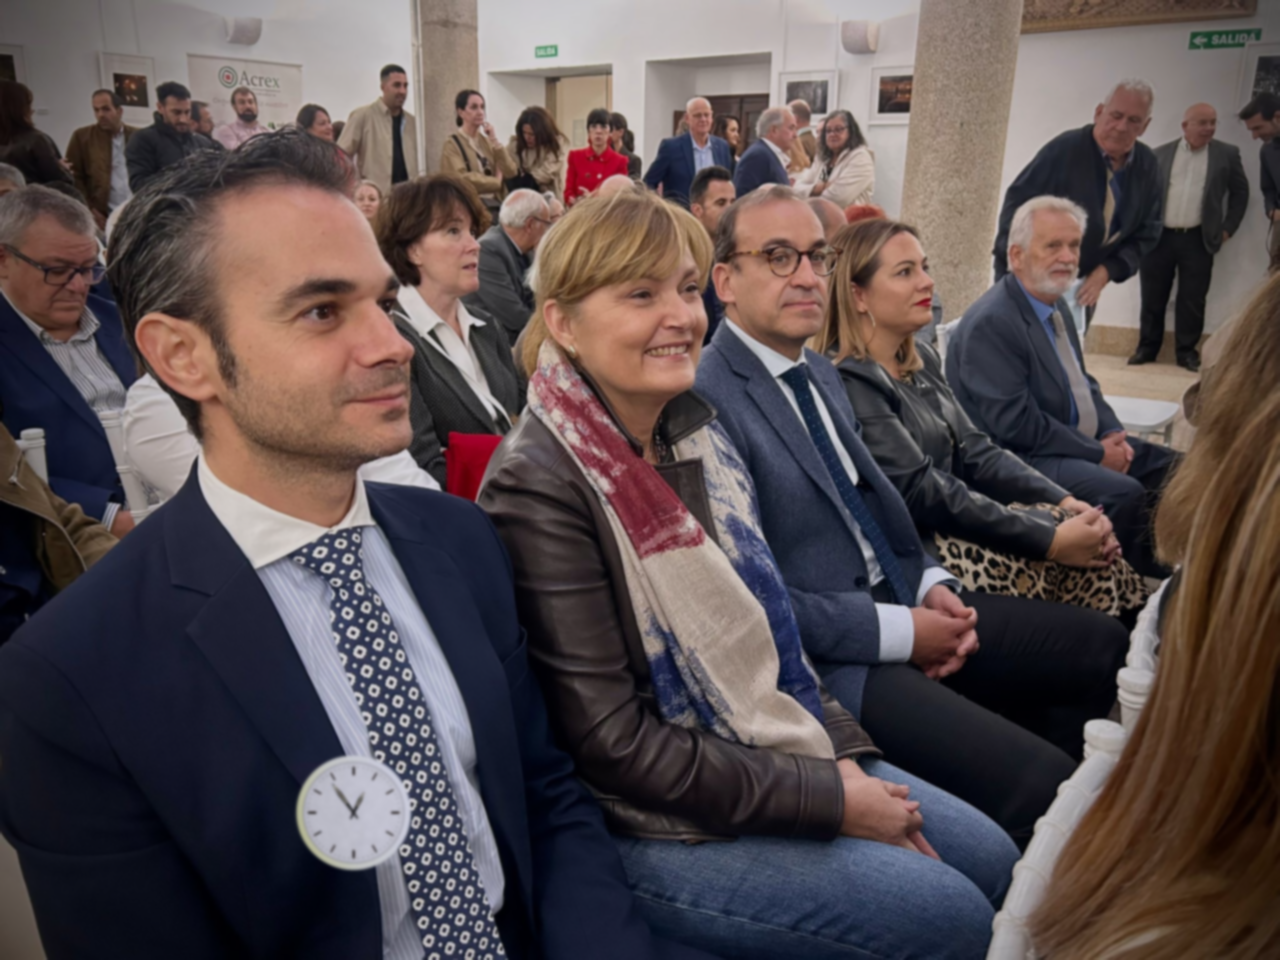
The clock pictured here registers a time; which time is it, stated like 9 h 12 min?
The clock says 12 h 54 min
